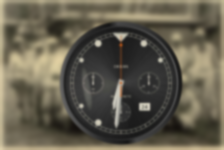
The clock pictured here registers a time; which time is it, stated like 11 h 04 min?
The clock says 6 h 31 min
